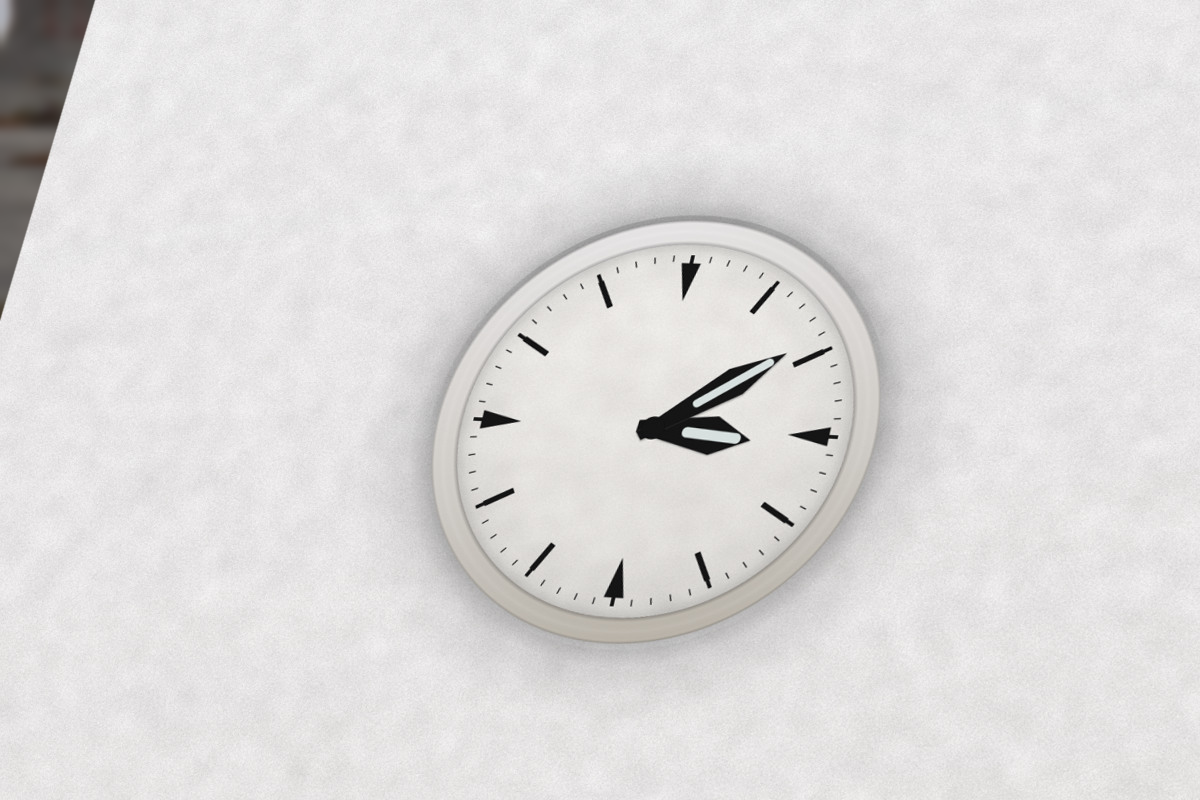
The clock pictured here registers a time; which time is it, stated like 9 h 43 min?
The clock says 3 h 09 min
